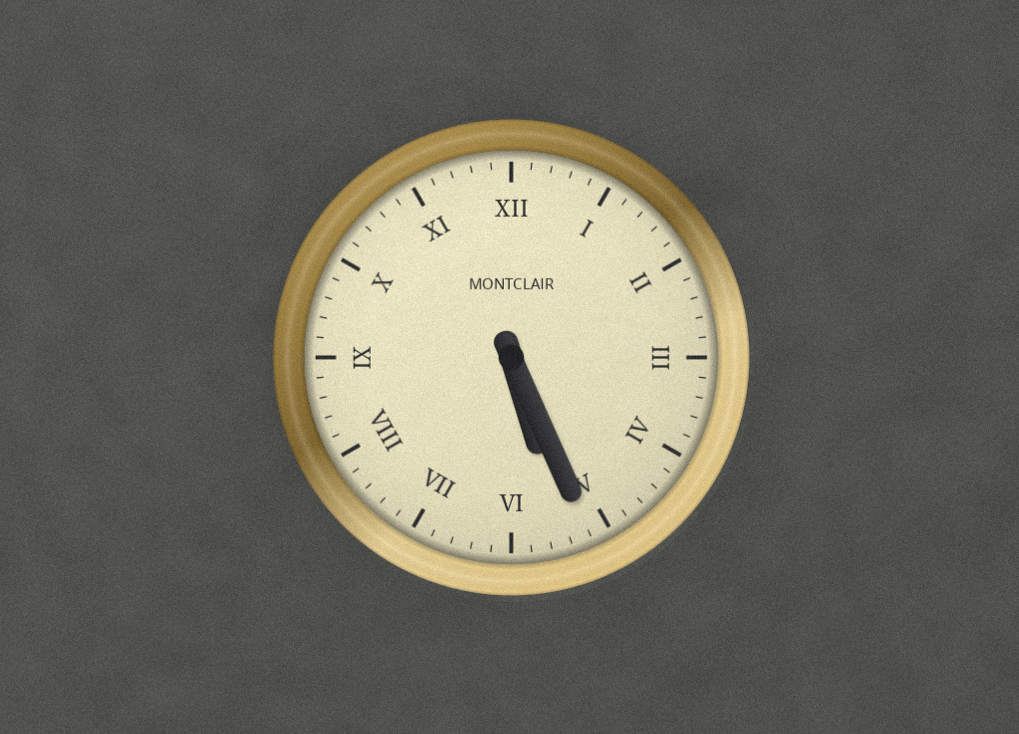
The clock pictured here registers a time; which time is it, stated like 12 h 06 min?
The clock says 5 h 26 min
